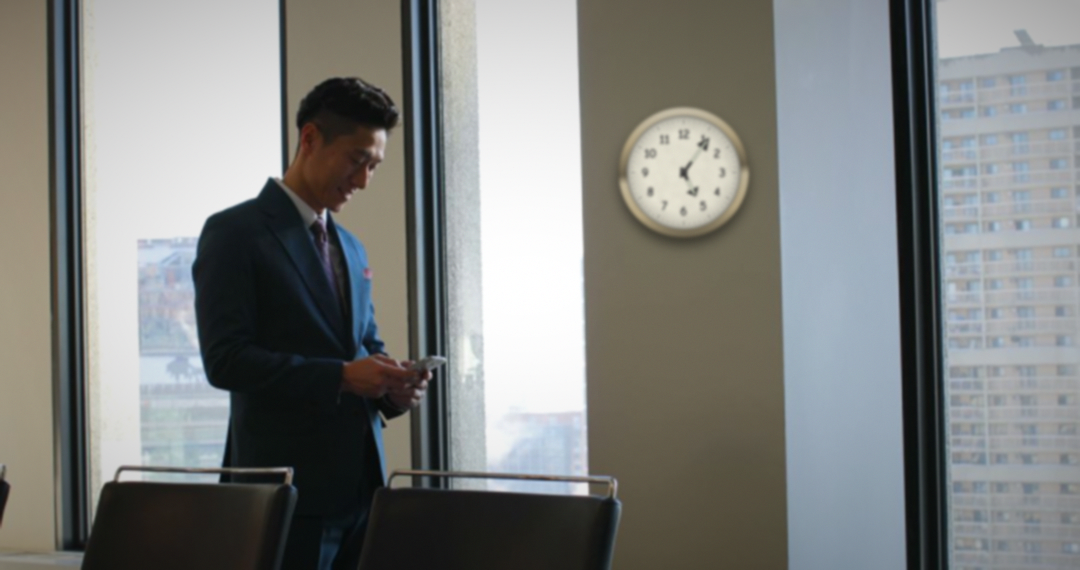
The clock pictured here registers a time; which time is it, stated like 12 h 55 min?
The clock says 5 h 06 min
